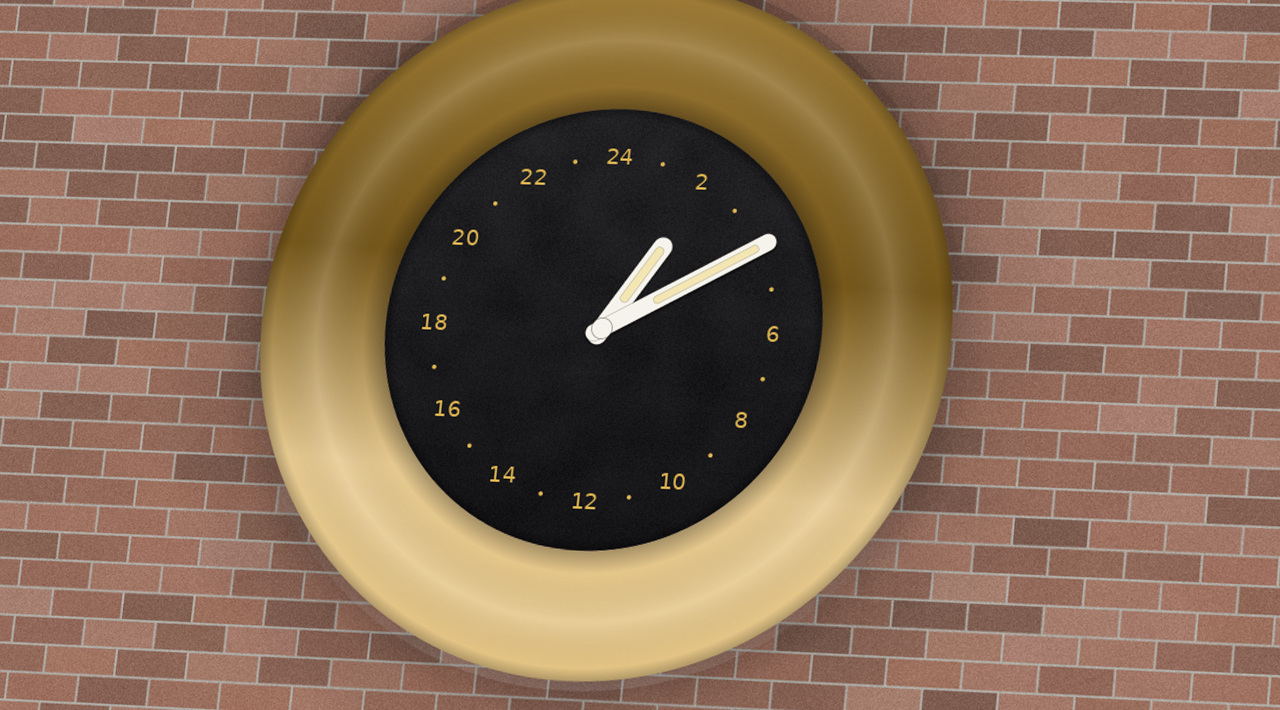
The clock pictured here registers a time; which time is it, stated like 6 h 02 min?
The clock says 2 h 10 min
